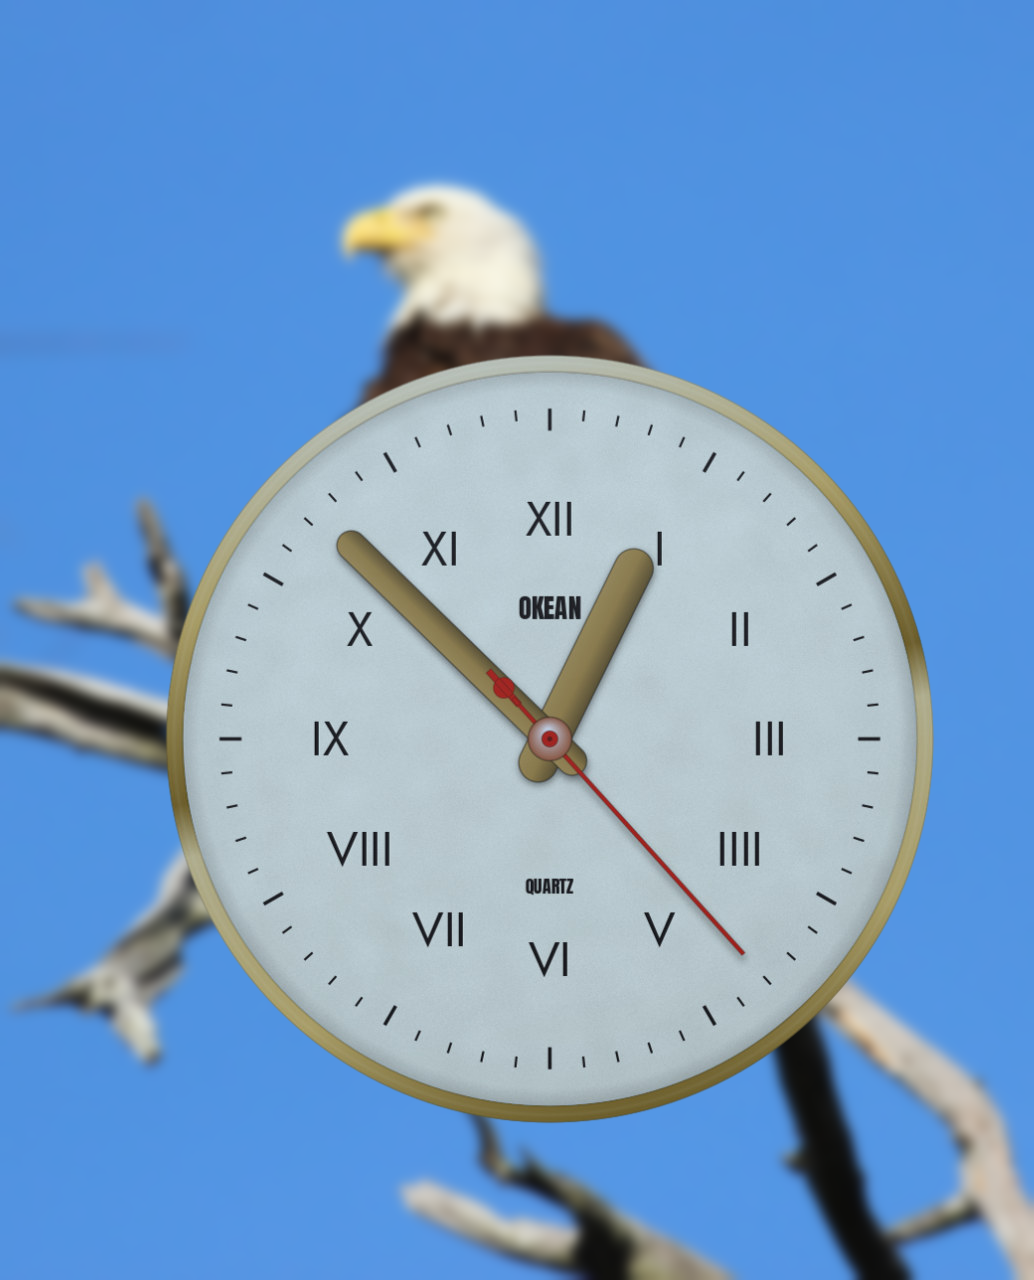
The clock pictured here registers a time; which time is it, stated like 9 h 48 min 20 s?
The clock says 12 h 52 min 23 s
